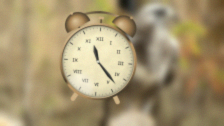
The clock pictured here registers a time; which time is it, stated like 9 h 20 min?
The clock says 11 h 23 min
